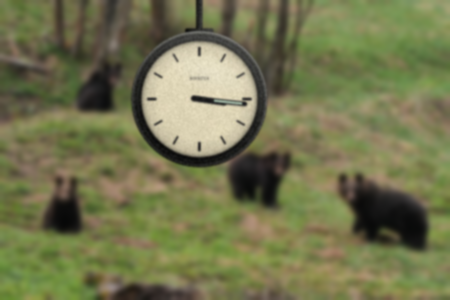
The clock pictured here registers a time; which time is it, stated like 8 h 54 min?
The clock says 3 h 16 min
